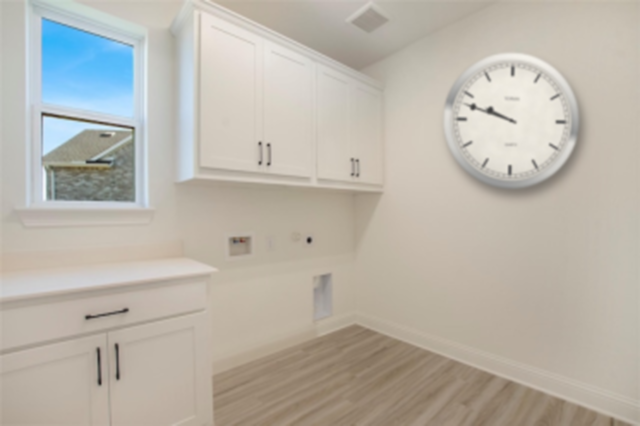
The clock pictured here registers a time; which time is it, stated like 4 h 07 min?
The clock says 9 h 48 min
